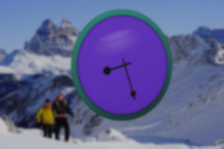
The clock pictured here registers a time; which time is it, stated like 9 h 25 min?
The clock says 8 h 27 min
